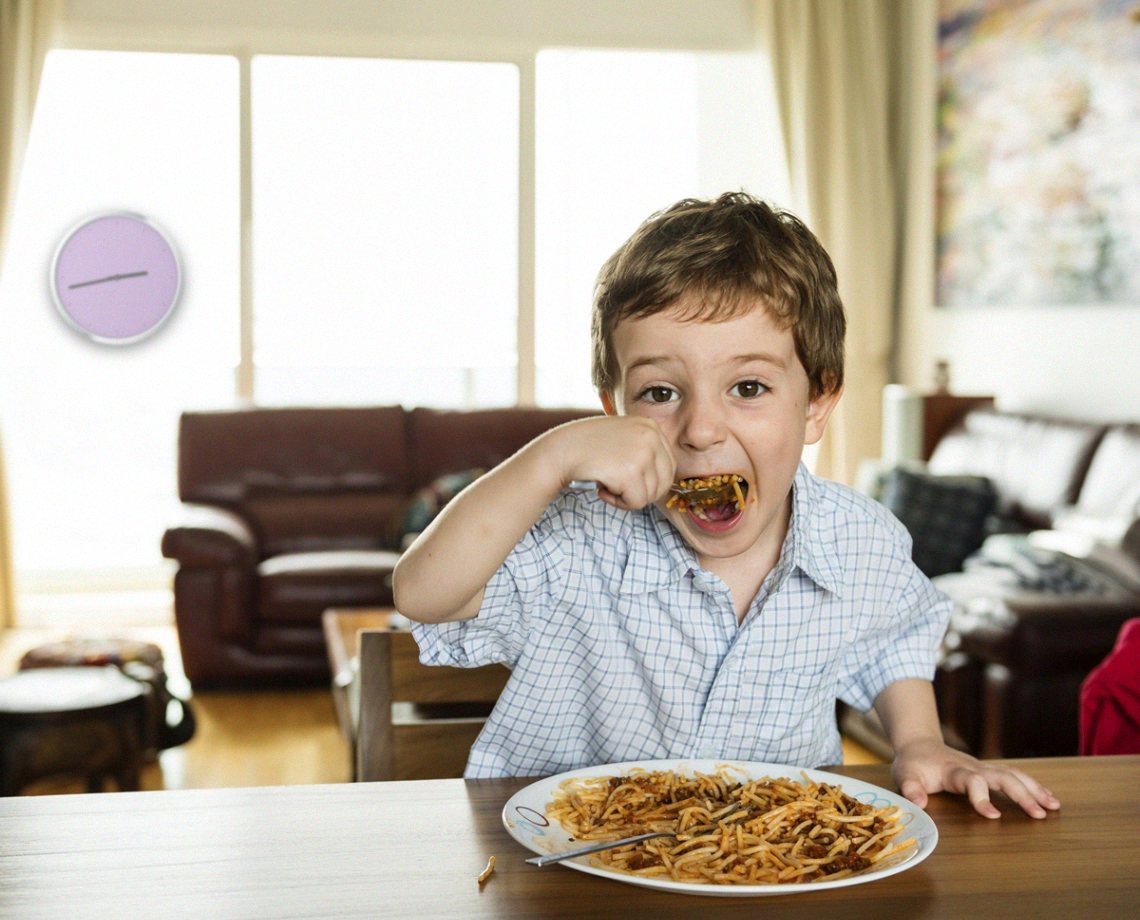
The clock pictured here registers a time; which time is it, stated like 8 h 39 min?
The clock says 2 h 43 min
